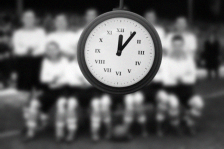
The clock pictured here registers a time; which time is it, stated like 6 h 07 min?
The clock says 12 h 06 min
